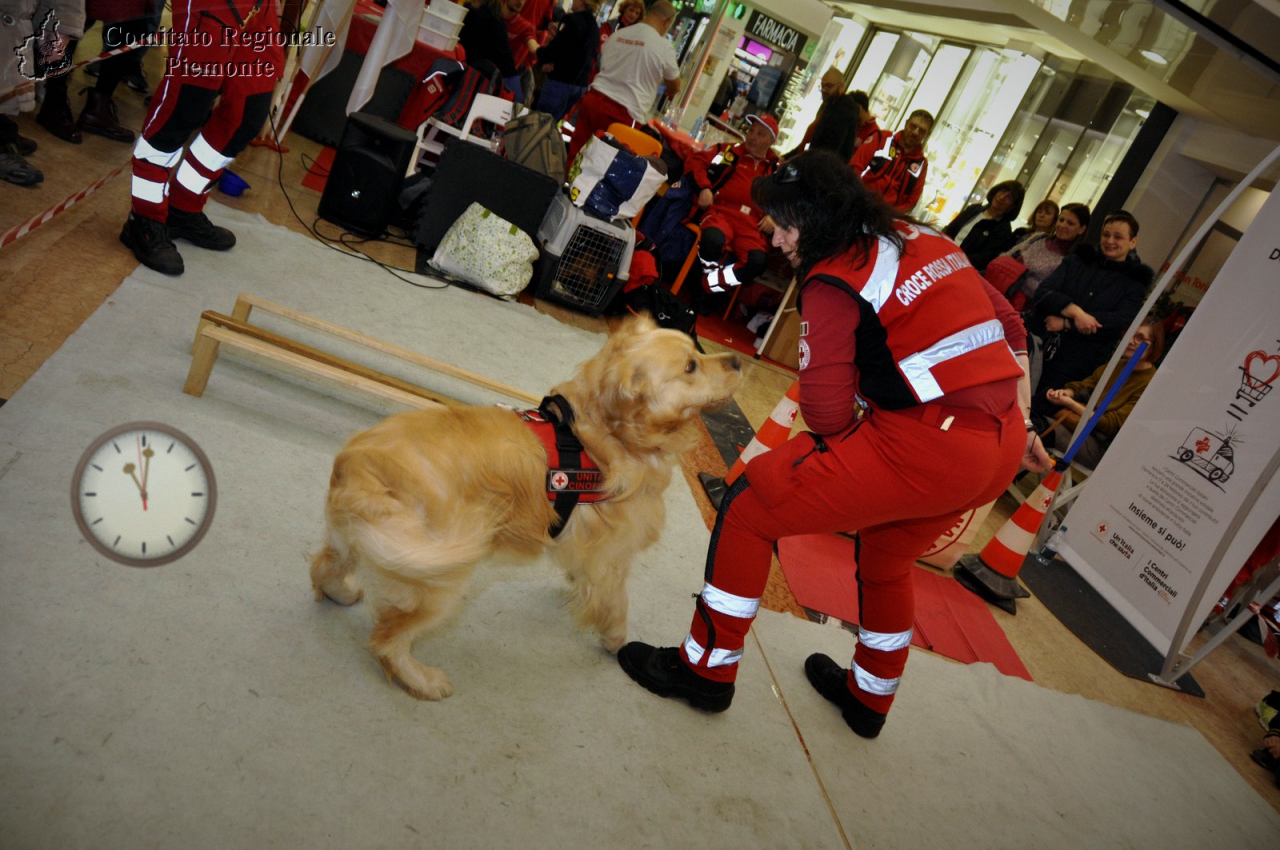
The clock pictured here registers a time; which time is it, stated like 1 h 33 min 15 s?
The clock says 11 h 00 min 59 s
